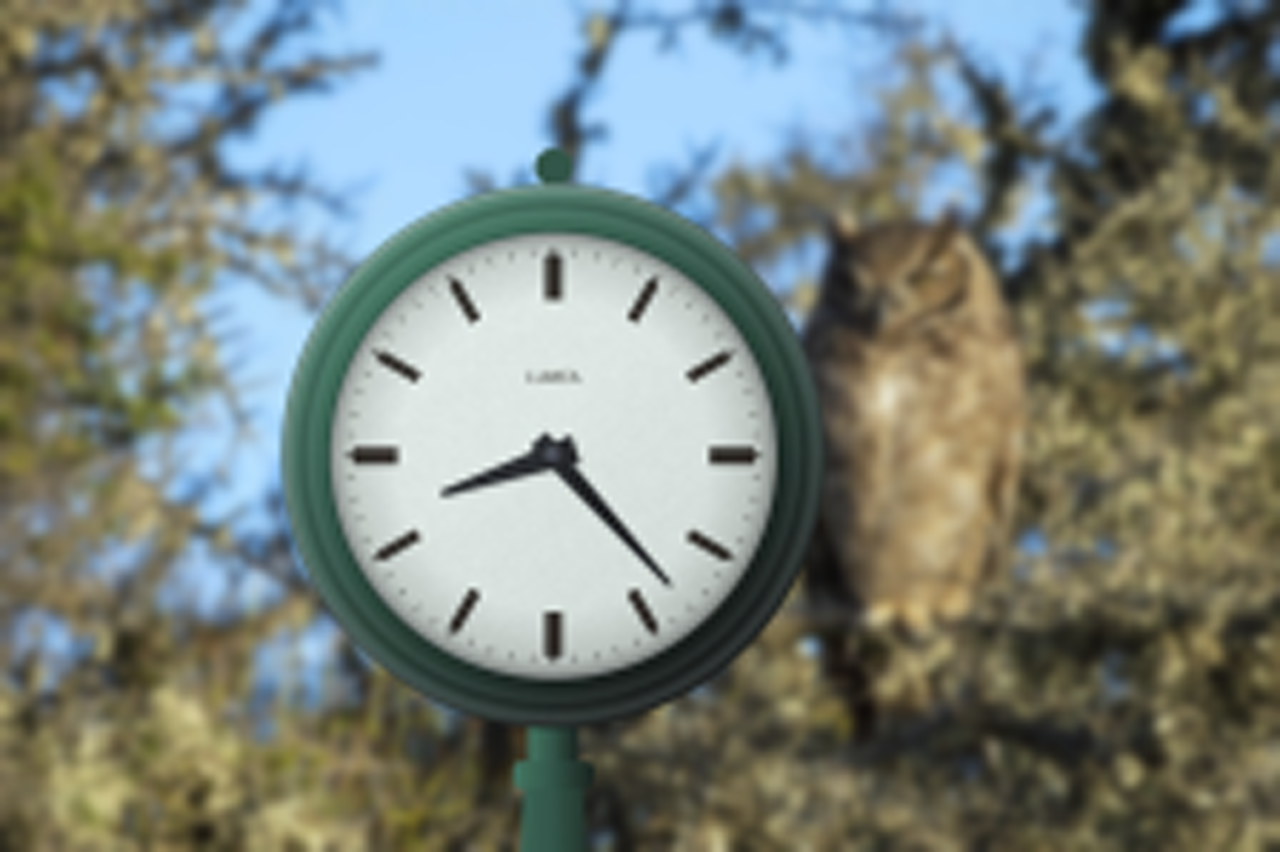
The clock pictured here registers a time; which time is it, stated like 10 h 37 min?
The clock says 8 h 23 min
